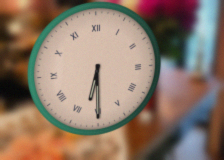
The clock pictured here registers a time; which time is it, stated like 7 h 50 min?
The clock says 6 h 30 min
